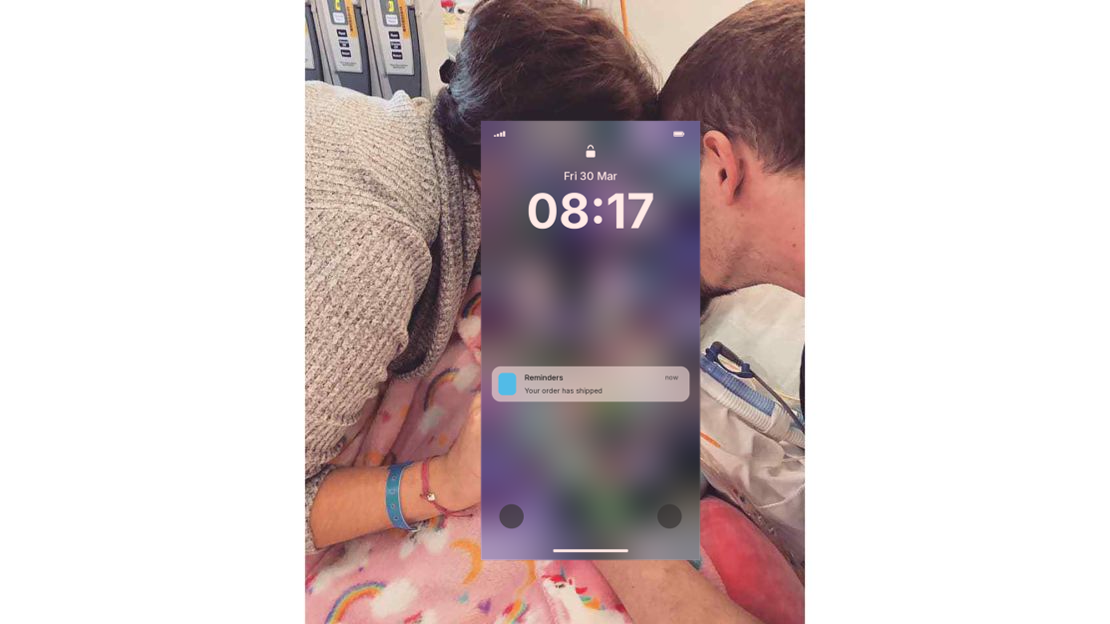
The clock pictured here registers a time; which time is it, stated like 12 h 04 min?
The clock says 8 h 17 min
